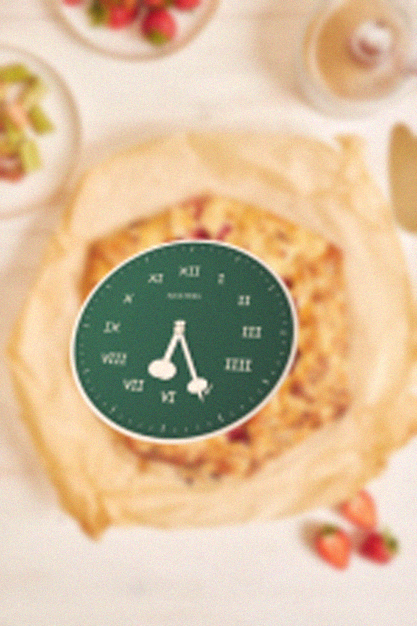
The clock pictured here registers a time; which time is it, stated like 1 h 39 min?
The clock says 6 h 26 min
